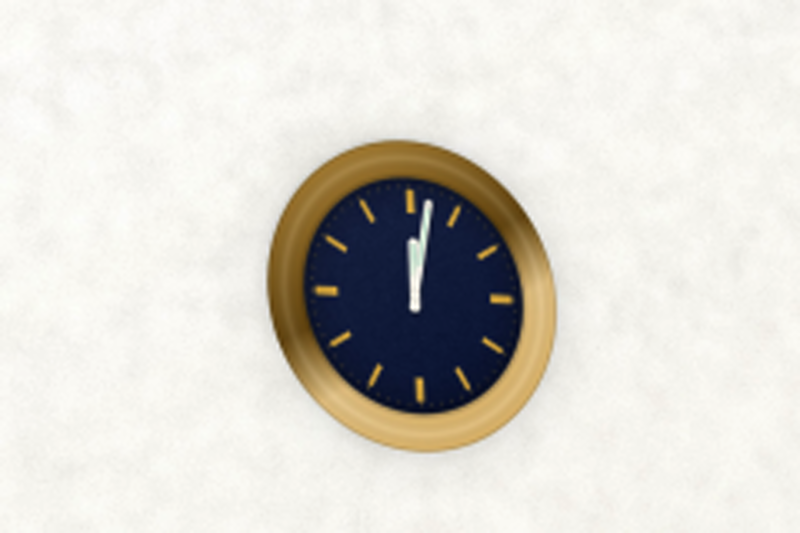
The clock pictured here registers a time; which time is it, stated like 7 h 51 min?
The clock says 12 h 02 min
